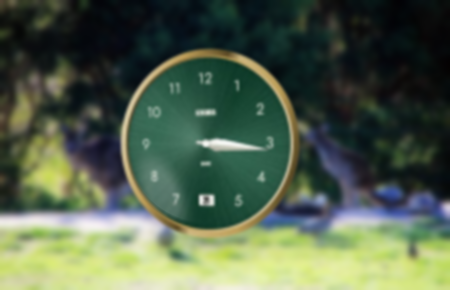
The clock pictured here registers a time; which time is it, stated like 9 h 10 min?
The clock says 3 h 16 min
